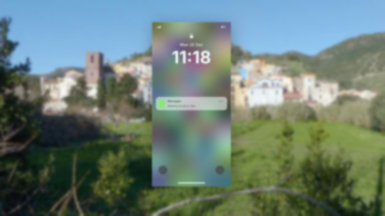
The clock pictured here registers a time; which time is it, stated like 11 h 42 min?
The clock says 11 h 18 min
